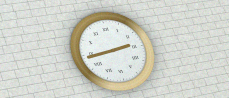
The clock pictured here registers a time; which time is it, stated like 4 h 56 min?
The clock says 2 h 44 min
